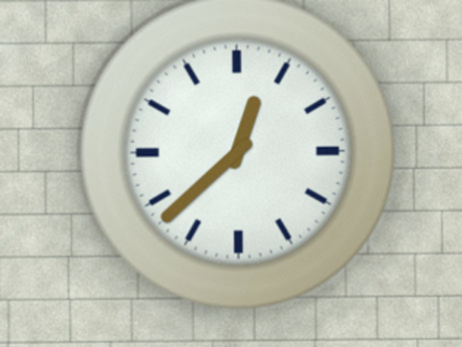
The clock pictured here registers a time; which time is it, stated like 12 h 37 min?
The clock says 12 h 38 min
